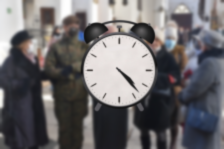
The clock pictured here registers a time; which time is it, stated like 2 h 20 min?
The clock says 4 h 23 min
